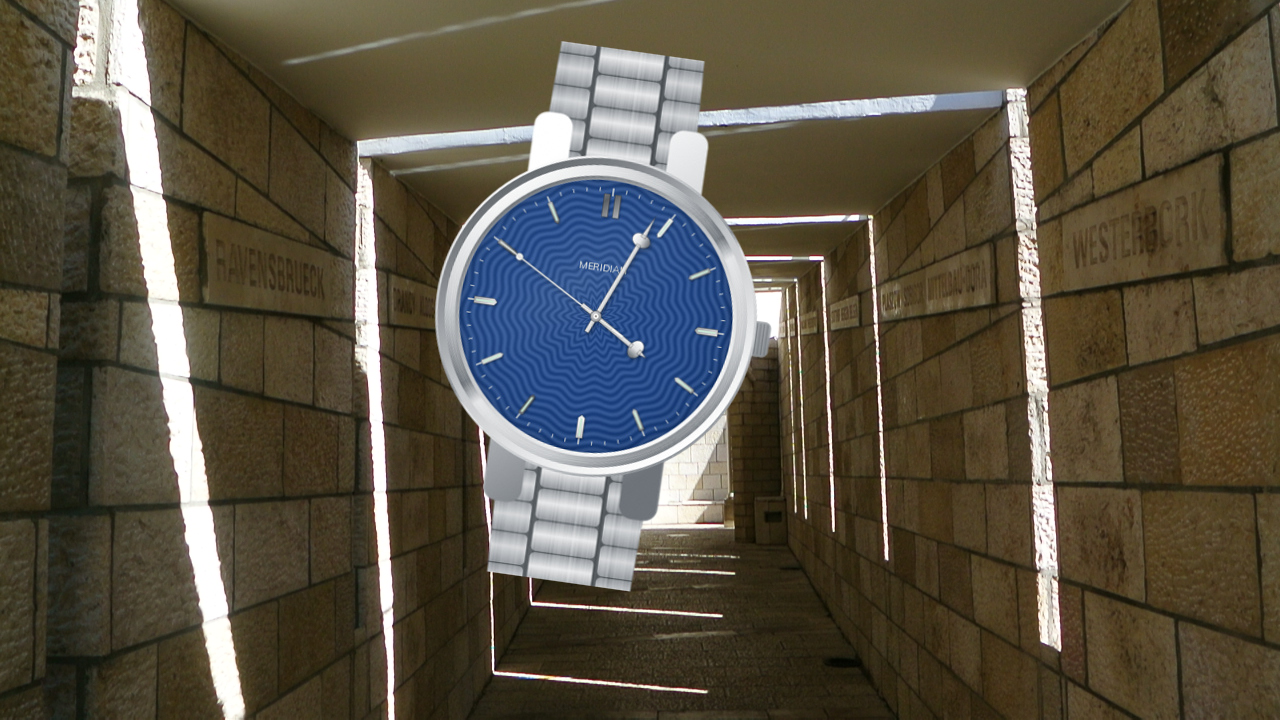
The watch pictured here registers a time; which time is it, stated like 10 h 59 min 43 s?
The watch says 4 h 03 min 50 s
